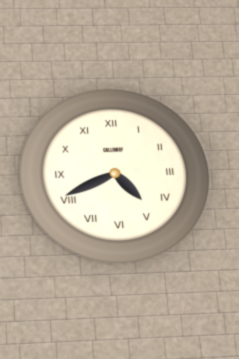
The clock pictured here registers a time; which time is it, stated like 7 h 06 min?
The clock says 4 h 41 min
